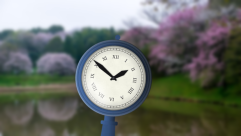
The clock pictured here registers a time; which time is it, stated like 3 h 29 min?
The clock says 1 h 51 min
